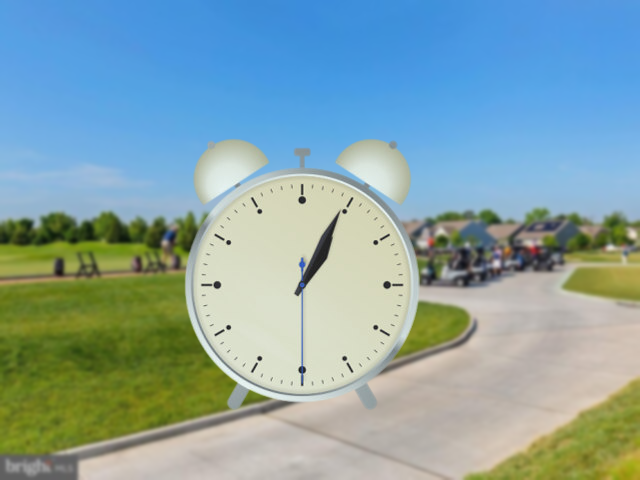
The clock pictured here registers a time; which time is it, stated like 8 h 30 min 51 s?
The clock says 1 h 04 min 30 s
